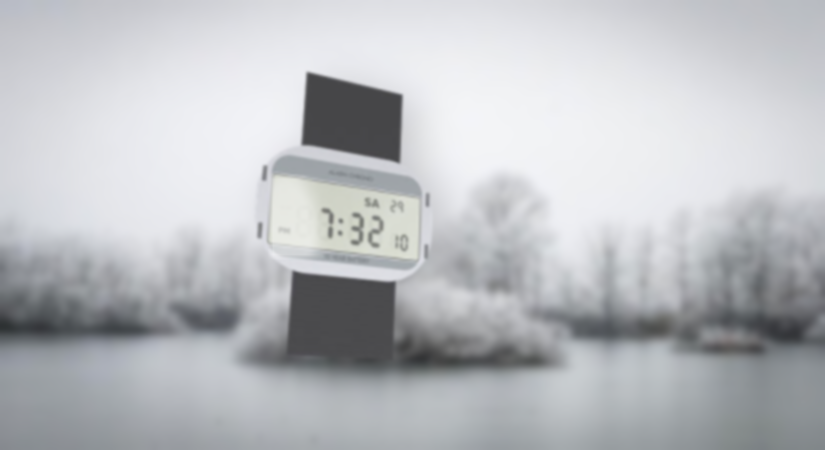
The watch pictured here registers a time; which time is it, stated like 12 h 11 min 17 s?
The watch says 7 h 32 min 10 s
